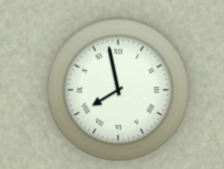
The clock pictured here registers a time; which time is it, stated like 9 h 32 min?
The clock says 7 h 58 min
